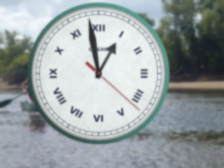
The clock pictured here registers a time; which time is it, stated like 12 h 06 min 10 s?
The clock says 12 h 58 min 22 s
